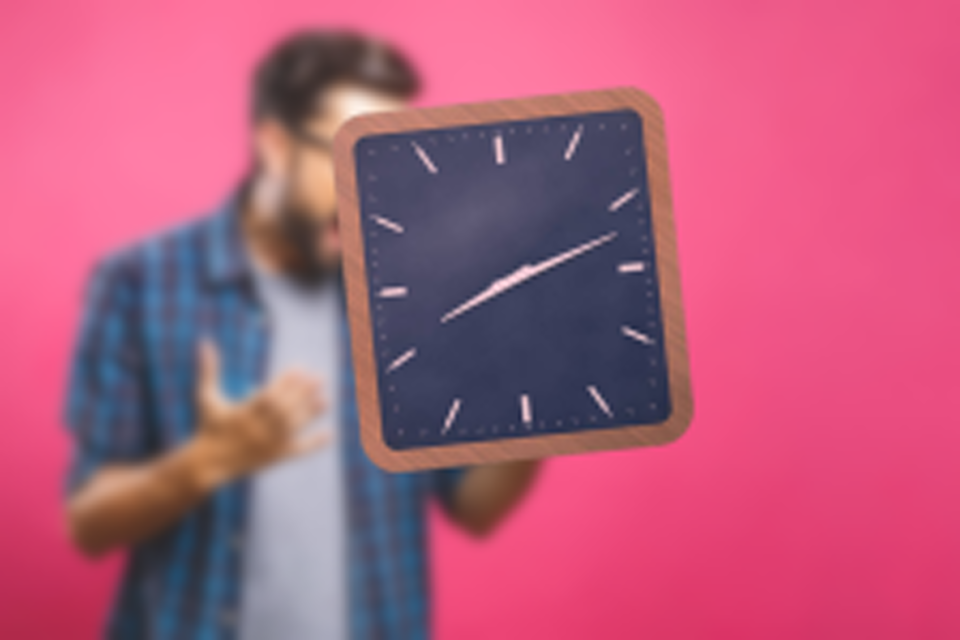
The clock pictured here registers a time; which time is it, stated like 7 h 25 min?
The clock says 8 h 12 min
